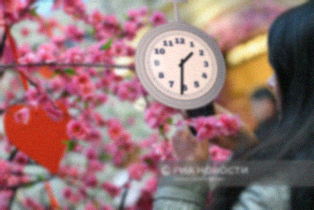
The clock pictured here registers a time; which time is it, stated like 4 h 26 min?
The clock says 1 h 31 min
